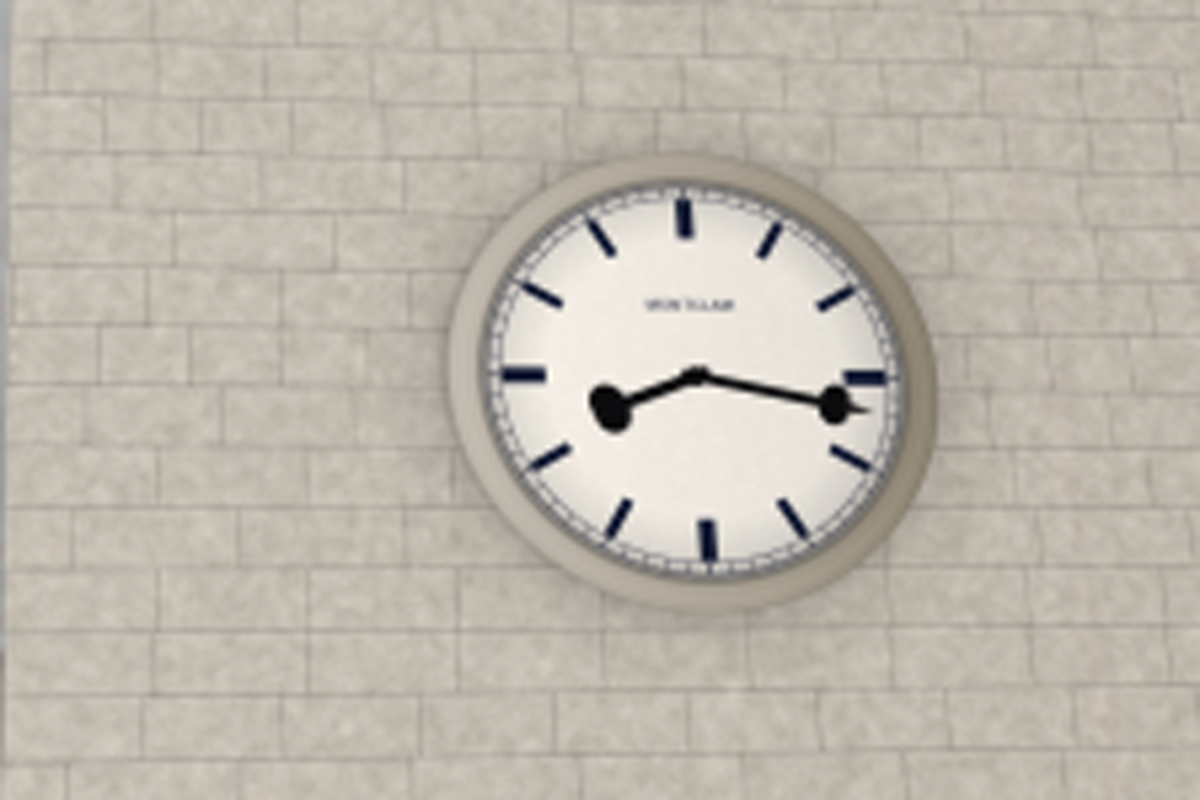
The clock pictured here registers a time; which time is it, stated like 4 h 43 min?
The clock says 8 h 17 min
